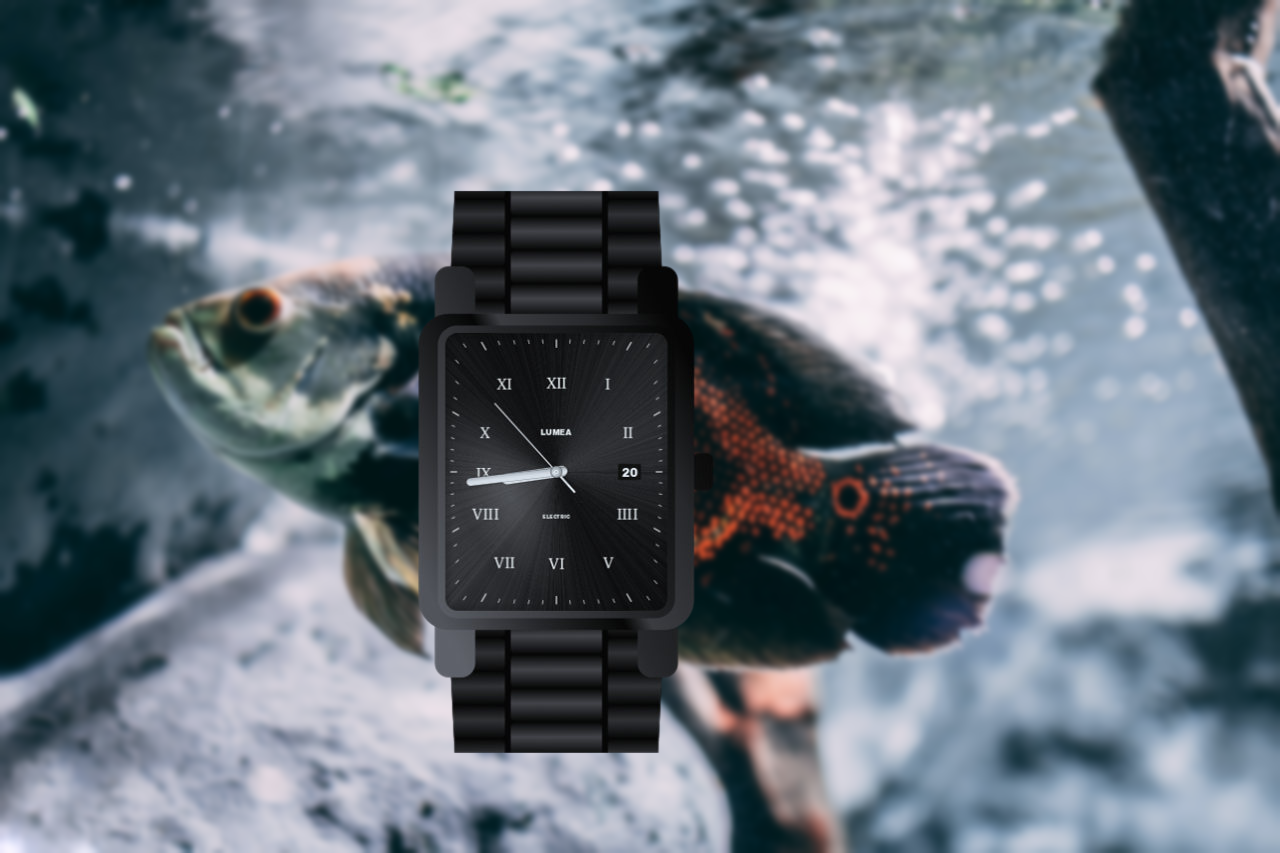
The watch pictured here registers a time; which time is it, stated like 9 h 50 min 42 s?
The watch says 8 h 43 min 53 s
